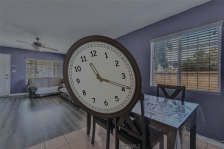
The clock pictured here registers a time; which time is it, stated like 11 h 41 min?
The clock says 11 h 19 min
